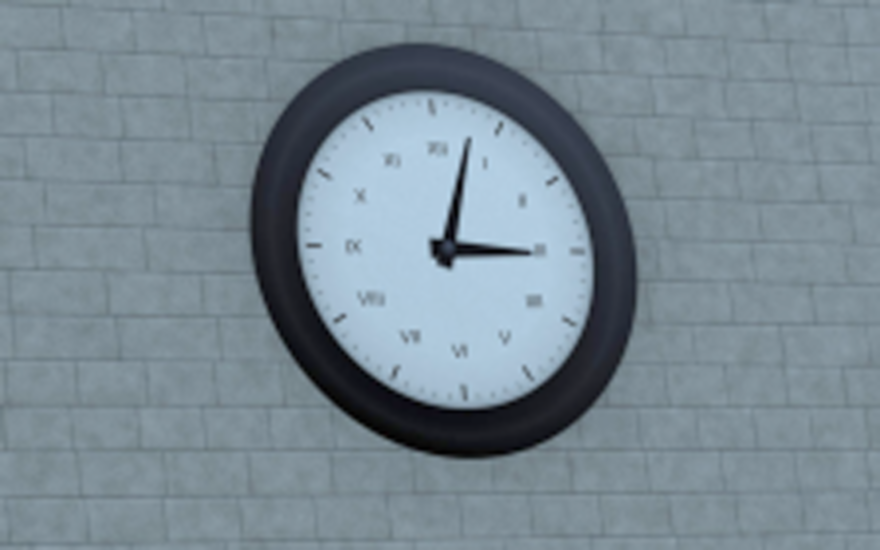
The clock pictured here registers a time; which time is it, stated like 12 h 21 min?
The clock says 3 h 03 min
